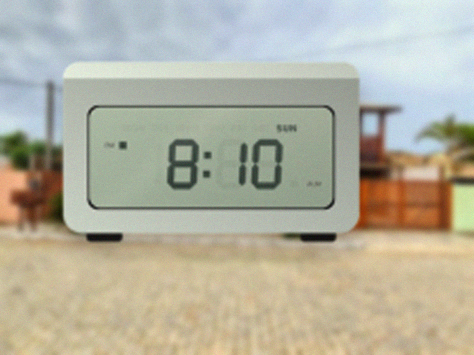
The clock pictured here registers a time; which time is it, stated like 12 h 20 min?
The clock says 8 h 10 min
